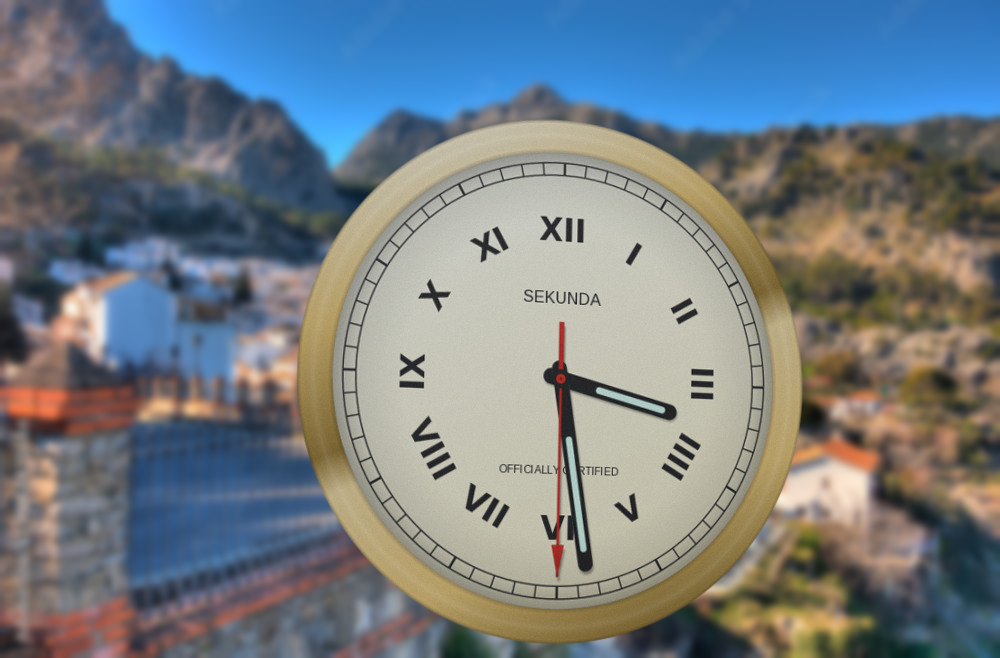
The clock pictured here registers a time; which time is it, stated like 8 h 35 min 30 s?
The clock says 3 h 28 min 30 s
